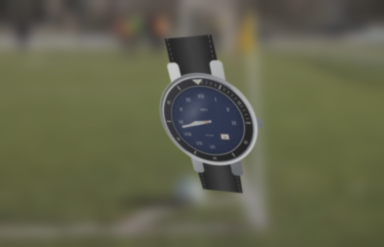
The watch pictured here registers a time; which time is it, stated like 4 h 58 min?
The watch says 8 h 43 min
